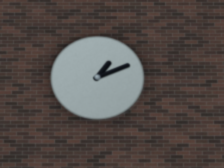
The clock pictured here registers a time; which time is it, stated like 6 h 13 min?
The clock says 1 h 11 min
